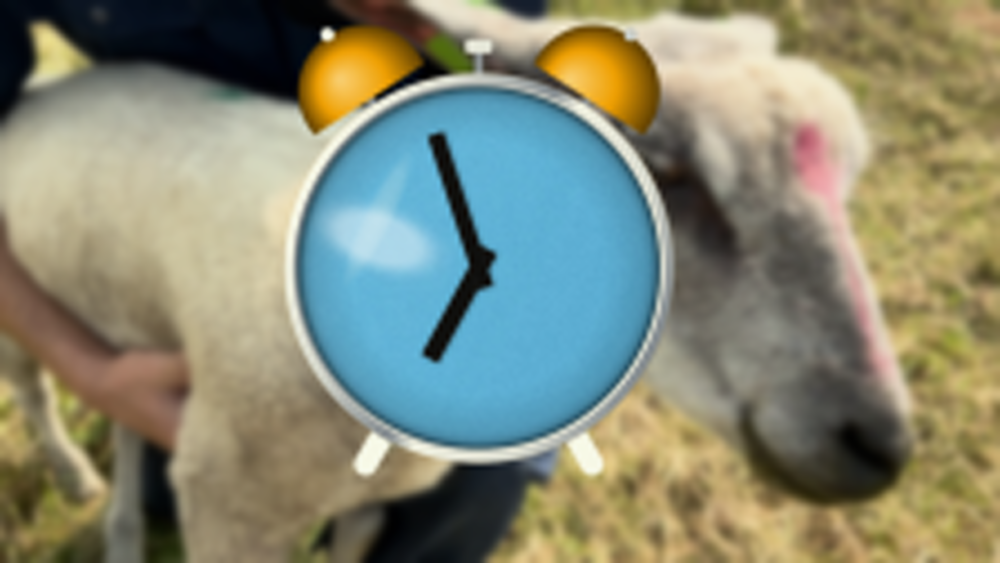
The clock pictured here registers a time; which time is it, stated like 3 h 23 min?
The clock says 6 h 57 min
